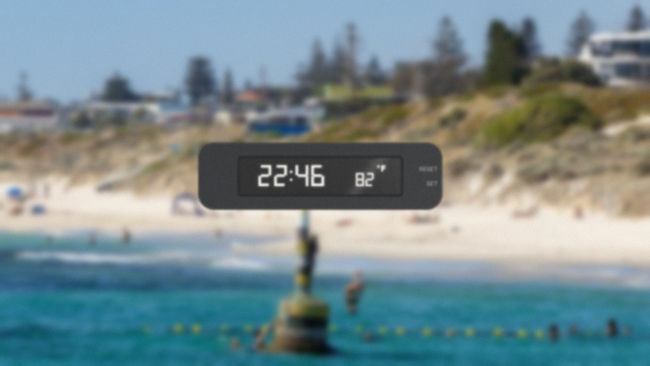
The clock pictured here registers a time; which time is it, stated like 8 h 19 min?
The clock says 22 h 46 min
